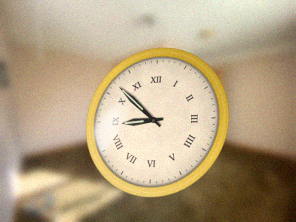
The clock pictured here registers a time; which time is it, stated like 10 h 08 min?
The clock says 8 h 52 min
